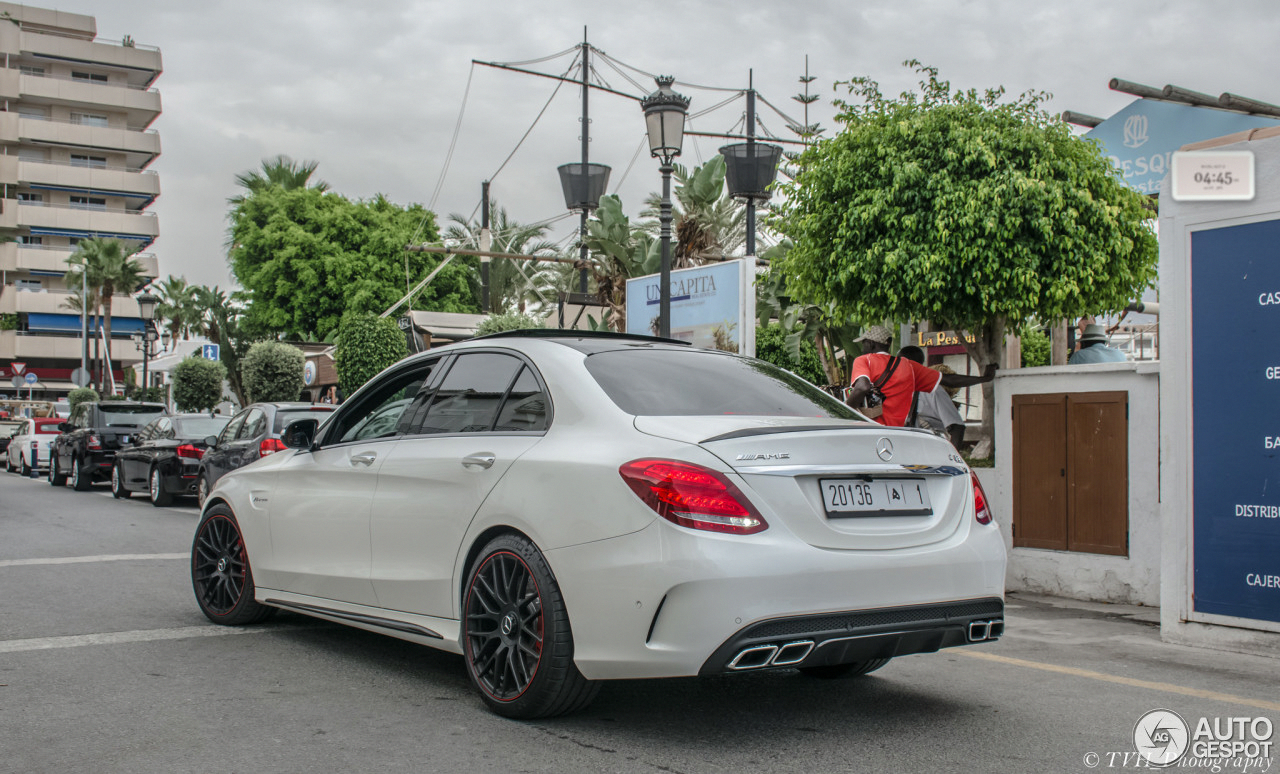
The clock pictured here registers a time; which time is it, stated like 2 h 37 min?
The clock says 4 h 45 min
